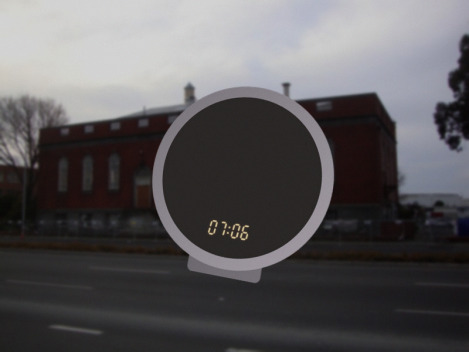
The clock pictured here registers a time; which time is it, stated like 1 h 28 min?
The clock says 7 h 06 min
